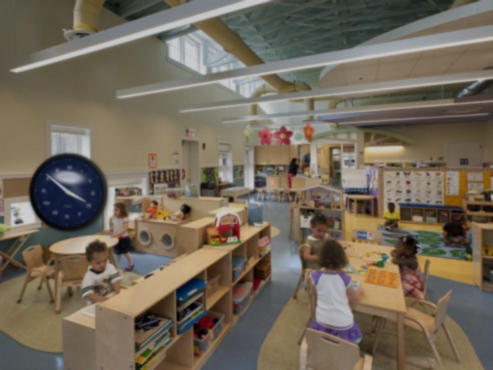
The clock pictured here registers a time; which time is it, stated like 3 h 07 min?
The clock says 3 h 51 min
